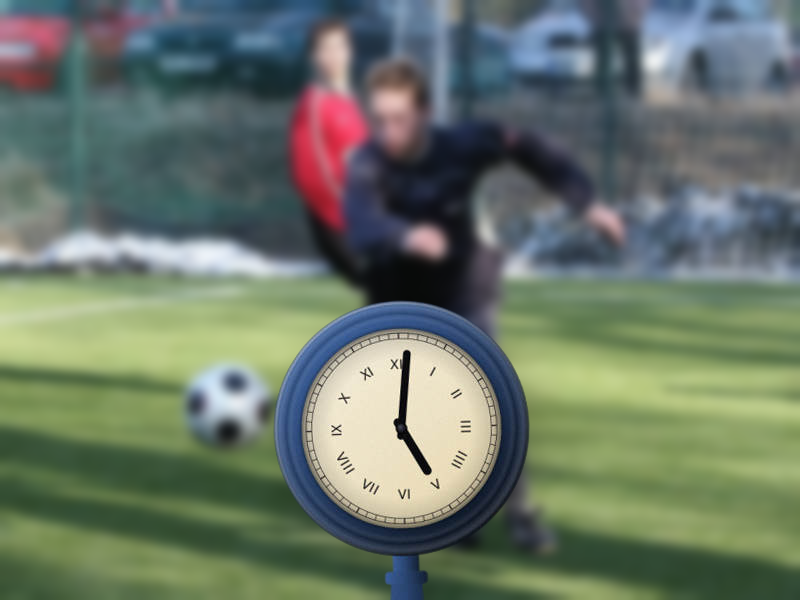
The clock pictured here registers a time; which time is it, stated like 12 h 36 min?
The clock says 5 h 01 min
